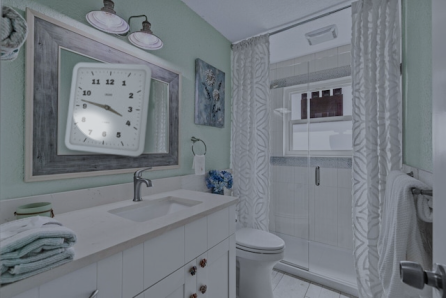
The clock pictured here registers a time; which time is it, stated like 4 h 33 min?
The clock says 3 h 47 min
